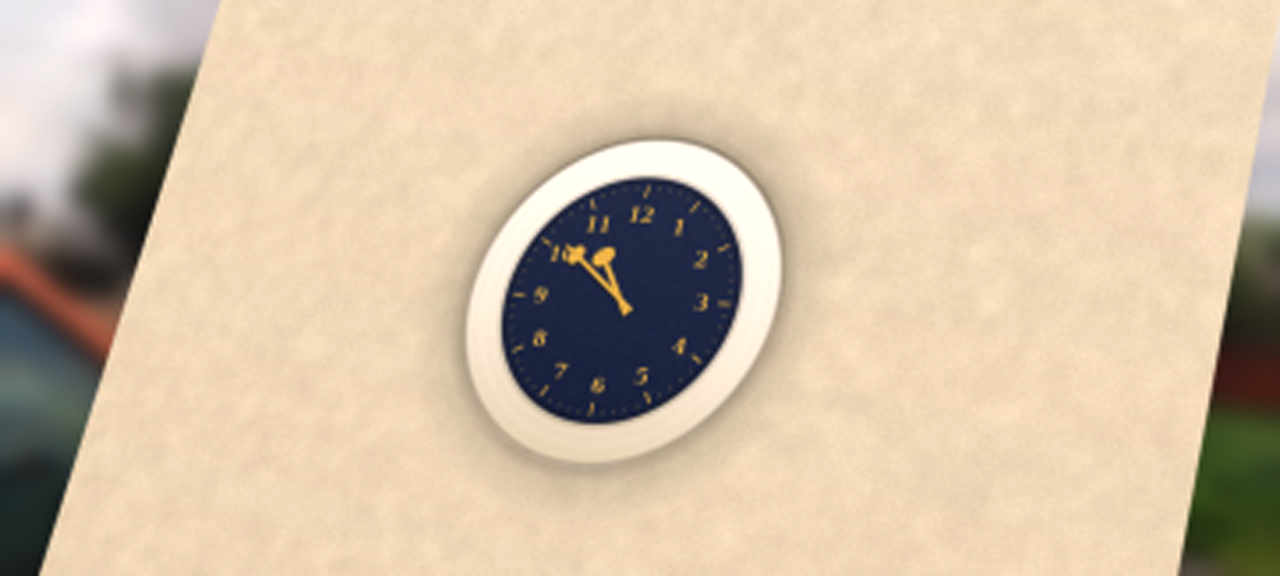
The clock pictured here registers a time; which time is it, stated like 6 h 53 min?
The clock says 10 h 51 min
